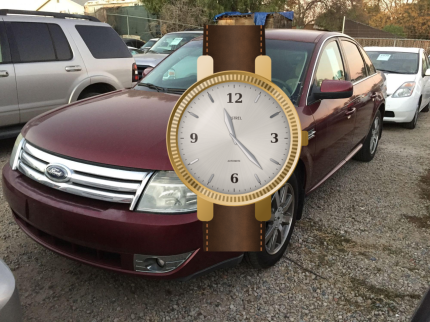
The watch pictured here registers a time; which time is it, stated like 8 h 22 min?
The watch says 11 h 23 min
